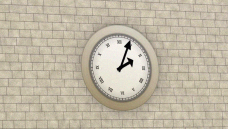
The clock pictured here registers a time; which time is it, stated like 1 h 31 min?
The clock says 2 h 04 min
